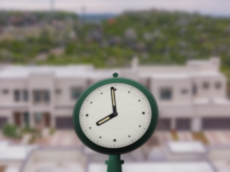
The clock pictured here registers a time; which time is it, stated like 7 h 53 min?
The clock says 7 h 59 min
